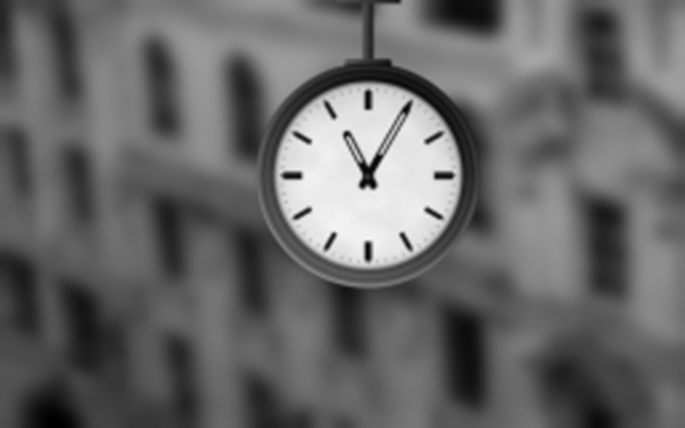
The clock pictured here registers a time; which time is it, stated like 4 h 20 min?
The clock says 11 h 05 min
